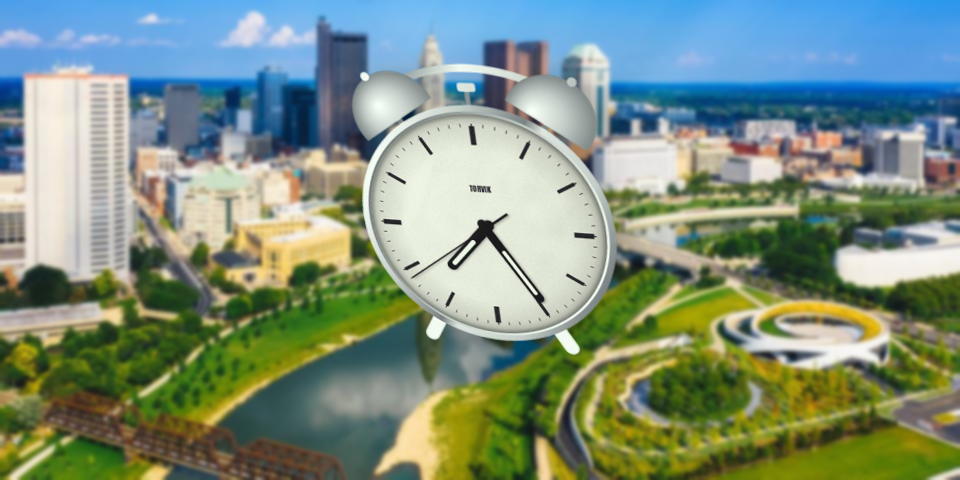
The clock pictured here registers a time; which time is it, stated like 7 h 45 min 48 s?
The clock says 7 h 24 min 39 s
